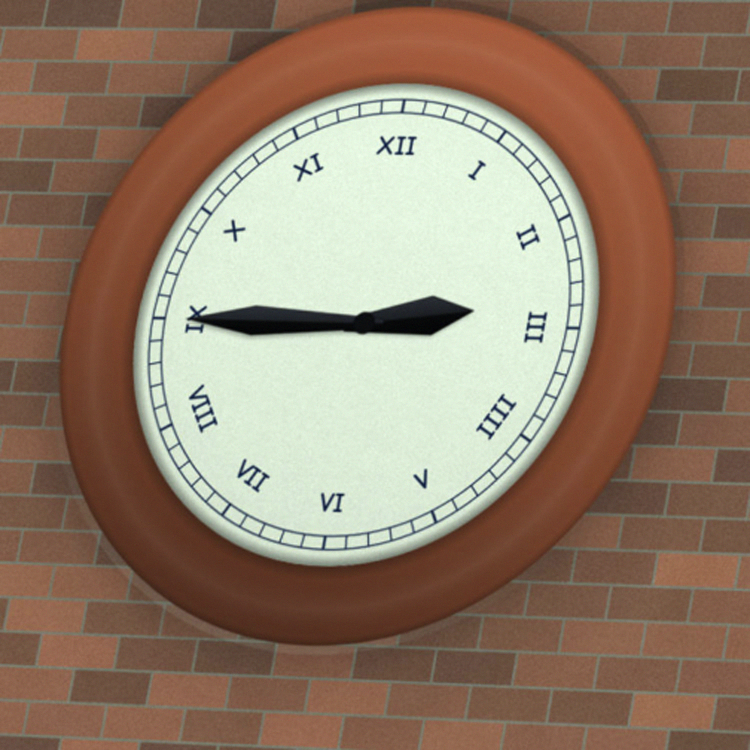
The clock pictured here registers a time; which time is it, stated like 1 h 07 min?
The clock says 2 h 45 min
